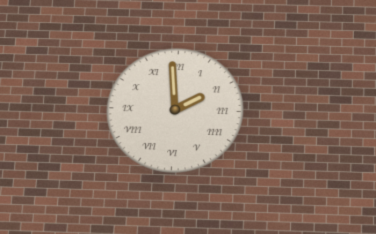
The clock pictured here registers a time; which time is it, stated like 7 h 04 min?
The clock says 1 h 59 min
